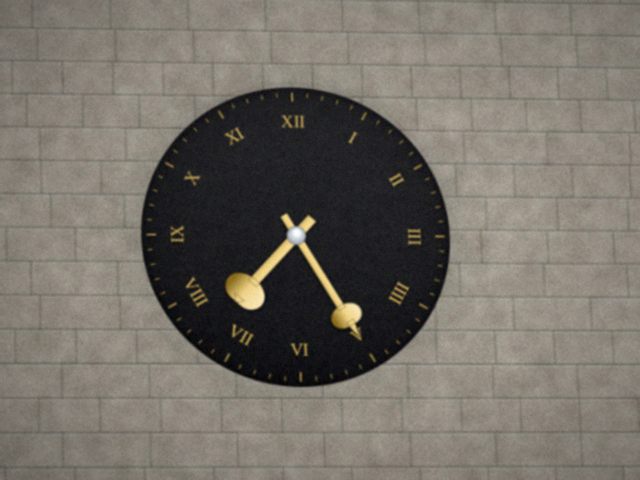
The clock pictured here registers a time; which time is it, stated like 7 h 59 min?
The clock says 7 h 25 min
